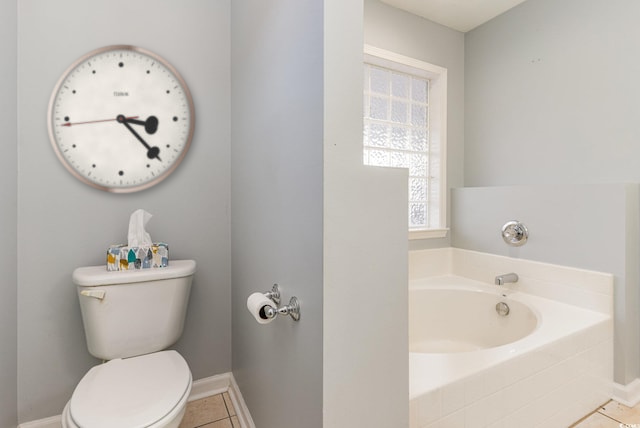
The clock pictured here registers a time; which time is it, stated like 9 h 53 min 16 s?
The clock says 3 h 22 min 44 s
